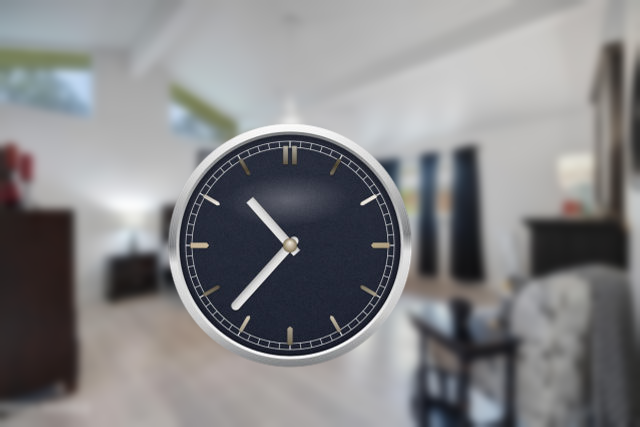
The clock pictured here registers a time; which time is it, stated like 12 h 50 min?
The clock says 10 h 37 min
